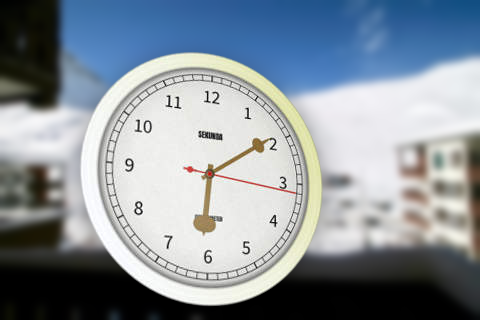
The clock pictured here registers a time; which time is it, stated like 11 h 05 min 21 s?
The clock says 6 h 09 min 16 s
